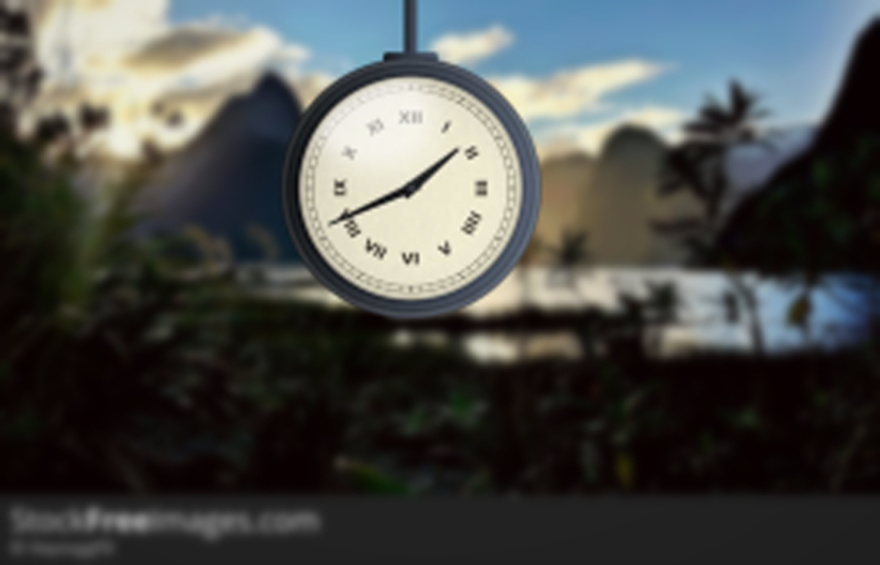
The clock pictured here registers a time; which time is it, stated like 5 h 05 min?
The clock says 1 h 41 min
